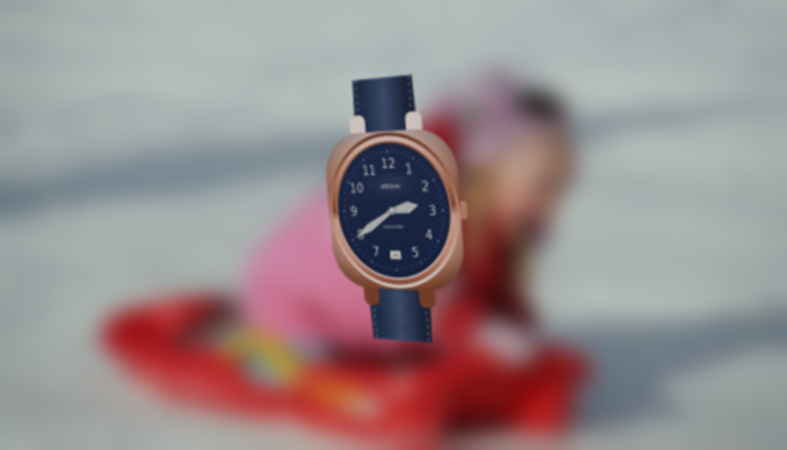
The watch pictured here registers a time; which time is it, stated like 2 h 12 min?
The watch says 2 h 40 min
